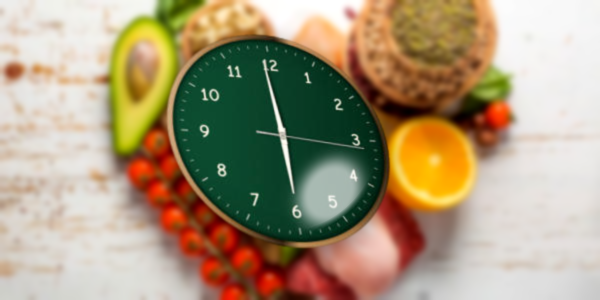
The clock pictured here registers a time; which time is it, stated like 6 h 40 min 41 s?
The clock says 5 h 59 min 16 s
